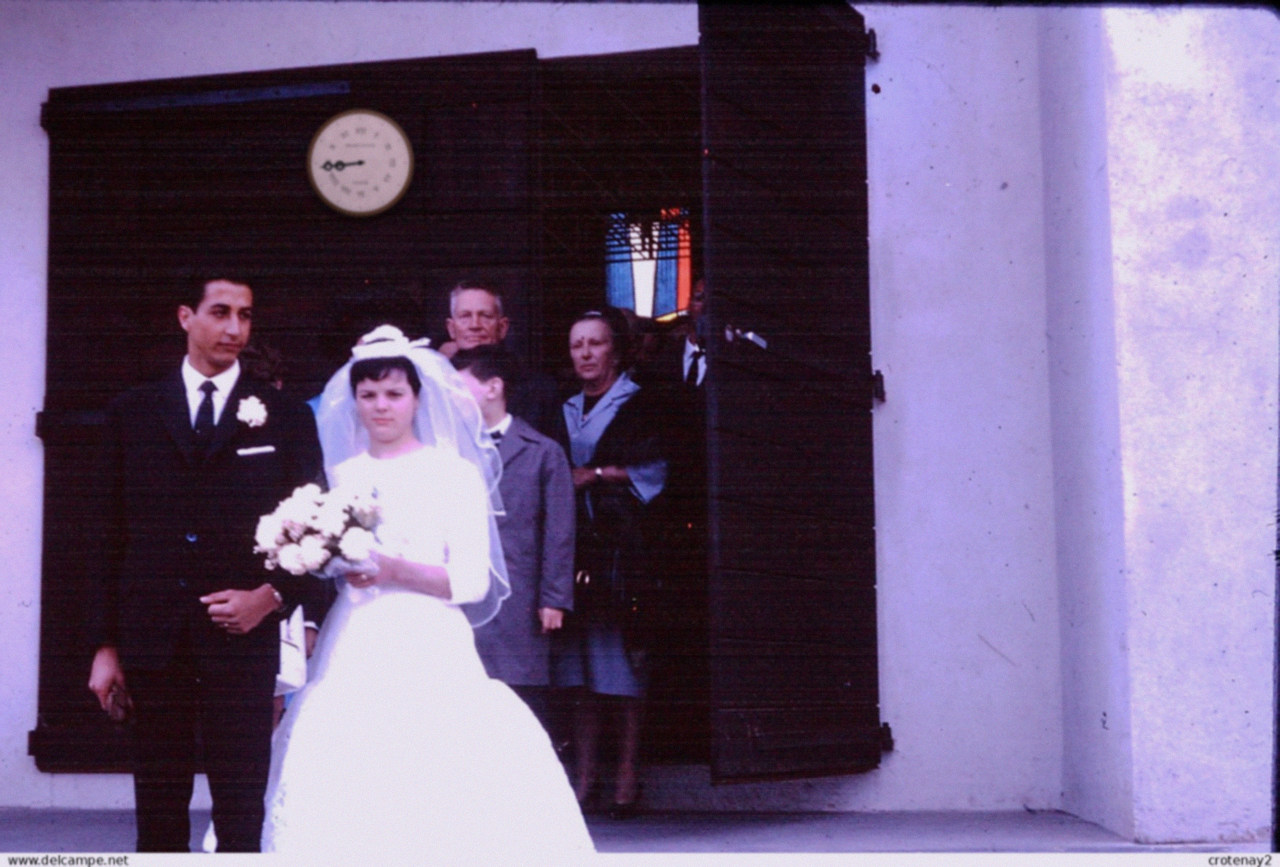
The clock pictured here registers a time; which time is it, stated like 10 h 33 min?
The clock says 8 h 44 min
